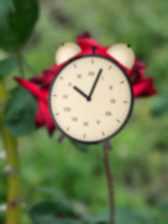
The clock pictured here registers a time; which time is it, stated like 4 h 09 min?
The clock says 10 h 03 min
